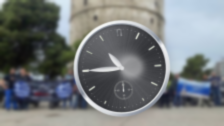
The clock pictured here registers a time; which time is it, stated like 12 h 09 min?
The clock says 10 h 45 min
